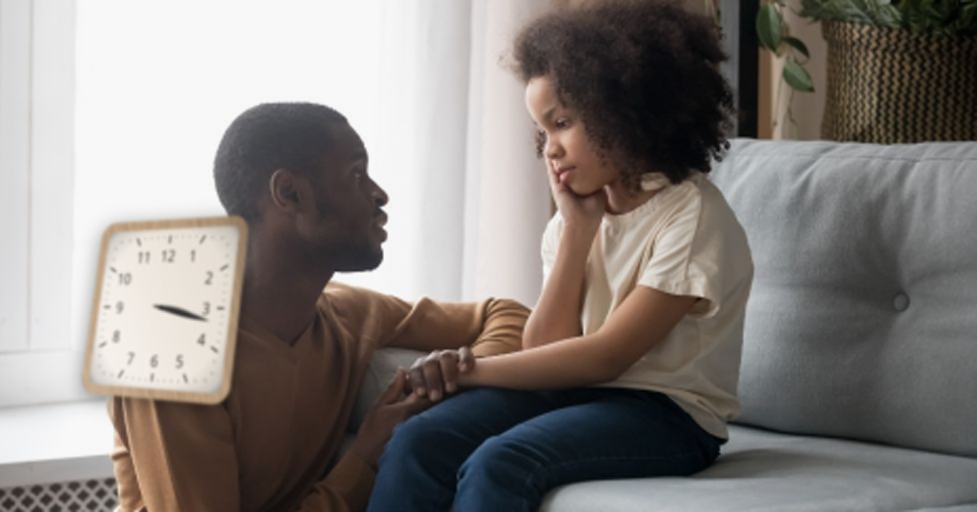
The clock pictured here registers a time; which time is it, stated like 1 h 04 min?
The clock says 3 h 17 min
